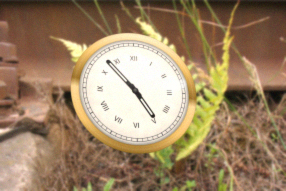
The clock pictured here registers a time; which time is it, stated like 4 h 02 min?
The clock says 4 h 53 min
